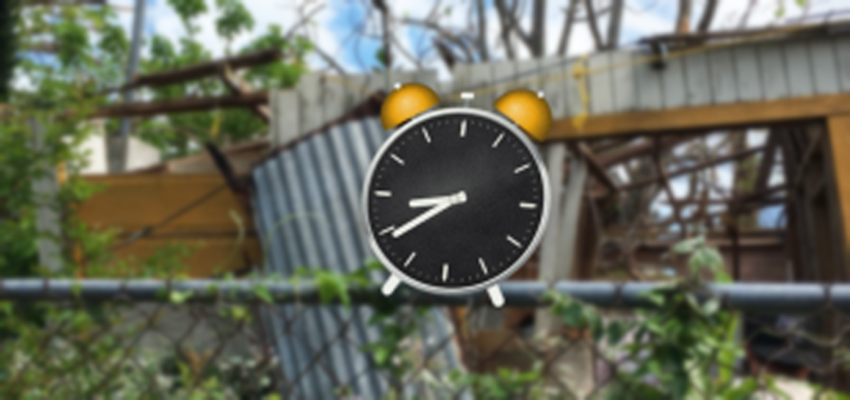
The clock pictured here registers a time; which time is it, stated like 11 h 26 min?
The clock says 8 h 39 min
